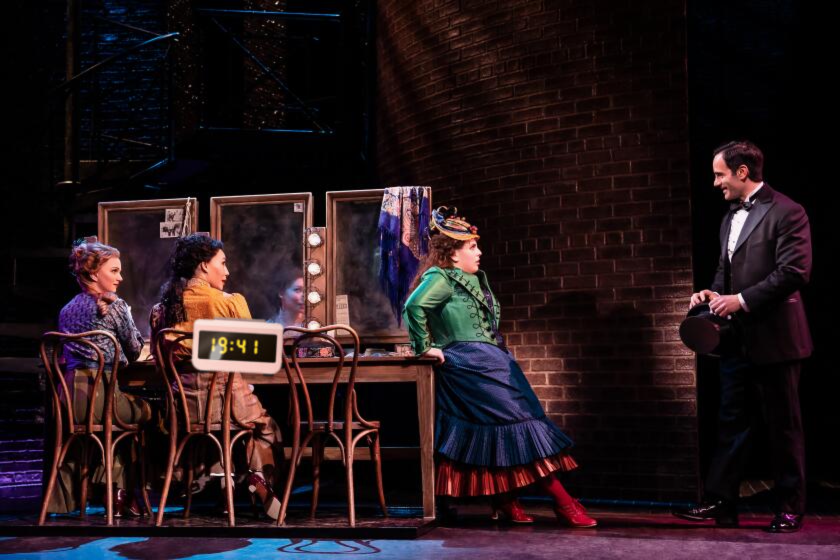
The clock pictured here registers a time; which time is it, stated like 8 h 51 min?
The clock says 19 h 41 min
